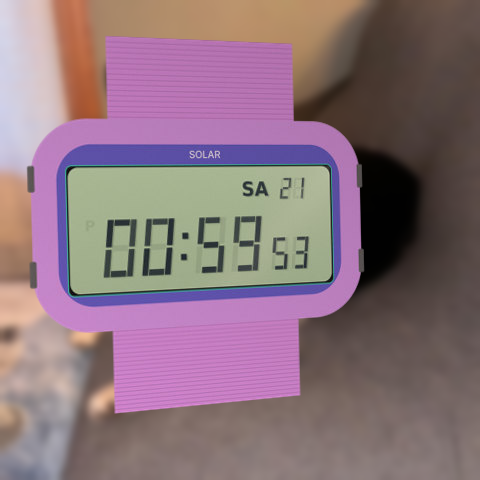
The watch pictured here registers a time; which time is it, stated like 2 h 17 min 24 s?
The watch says 0 h 59 min 53 s
